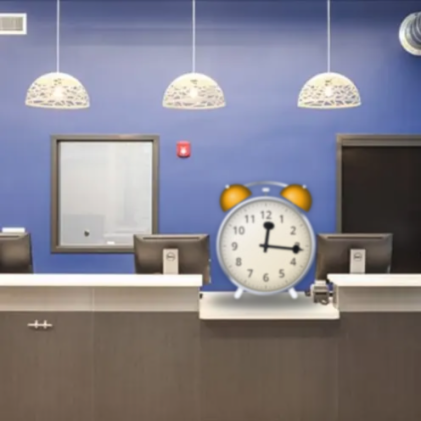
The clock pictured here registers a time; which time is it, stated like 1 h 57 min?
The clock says 12 h 16 min
